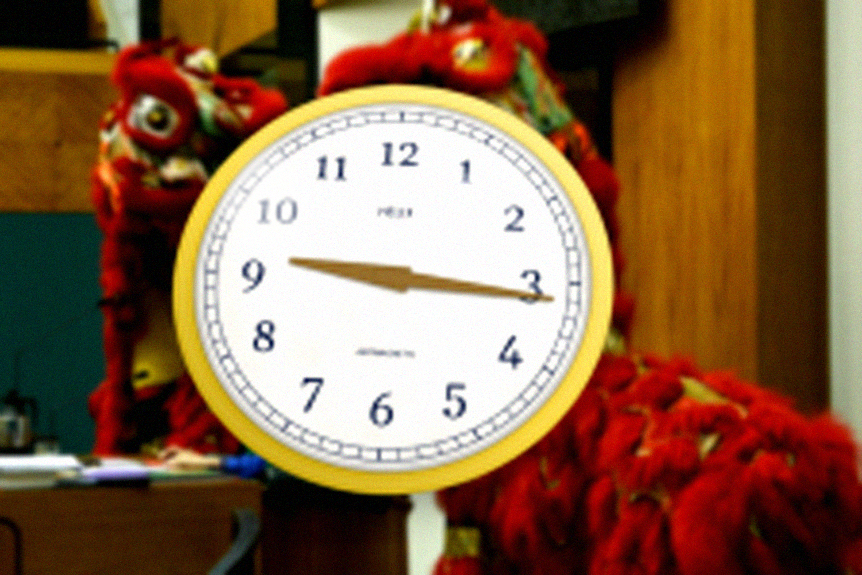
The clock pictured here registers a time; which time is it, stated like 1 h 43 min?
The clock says 9 h 16 min
